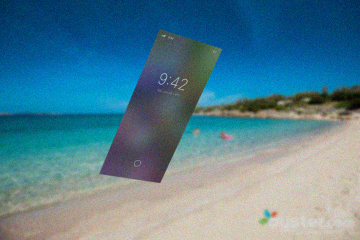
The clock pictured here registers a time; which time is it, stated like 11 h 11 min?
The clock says 9 h 42 min
